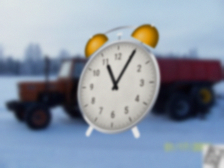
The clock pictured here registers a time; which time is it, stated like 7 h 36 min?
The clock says 11 h 05 min
